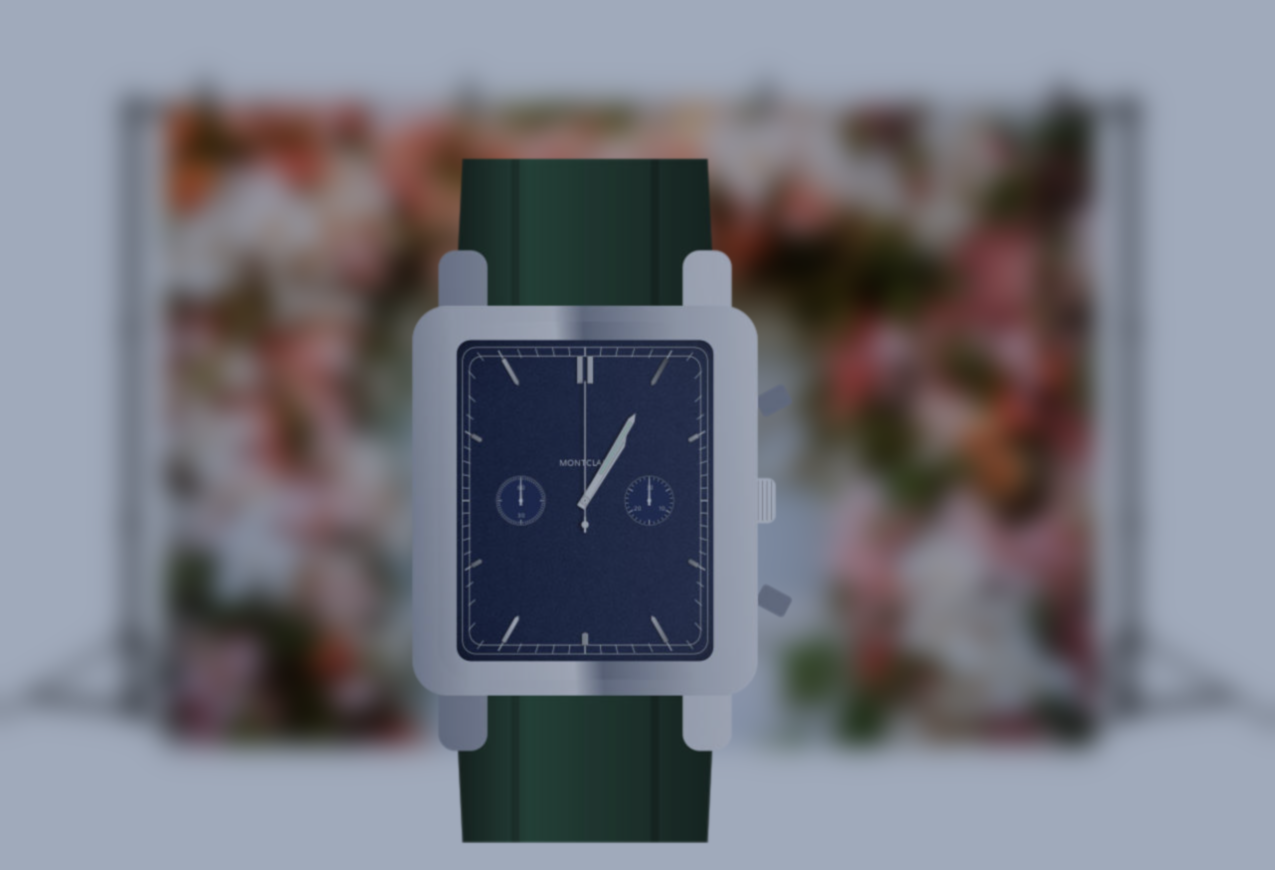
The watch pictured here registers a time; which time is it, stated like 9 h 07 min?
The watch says 1 h 05 min
